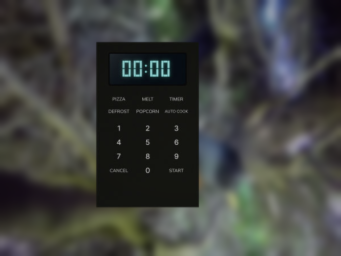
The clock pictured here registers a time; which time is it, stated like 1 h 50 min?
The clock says 0 h 00 min
